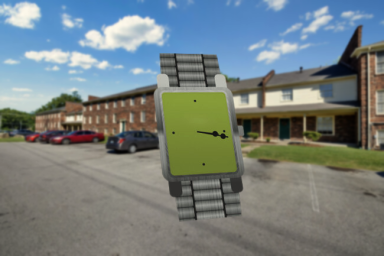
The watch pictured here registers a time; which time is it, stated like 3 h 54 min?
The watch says 3 h 17 min
